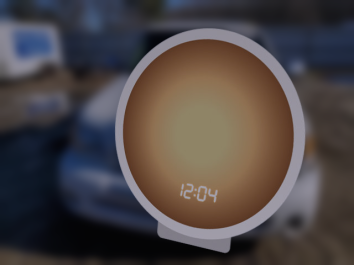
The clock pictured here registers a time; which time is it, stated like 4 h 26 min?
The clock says 12 h 04 min
